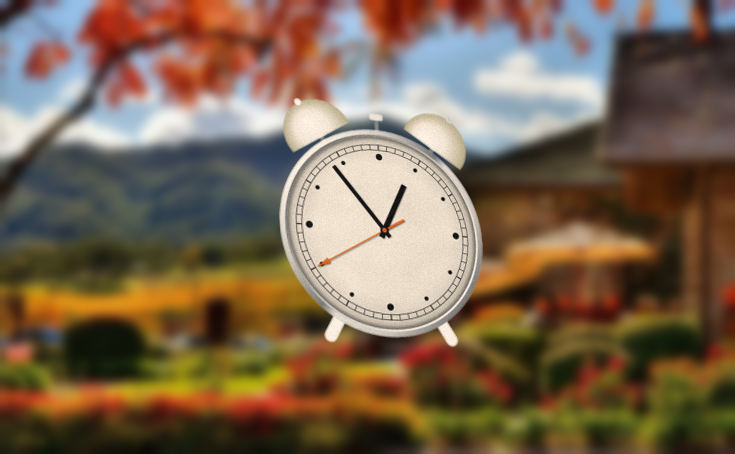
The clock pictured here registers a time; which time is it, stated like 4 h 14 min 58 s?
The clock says 12 h 53 min 40 s
